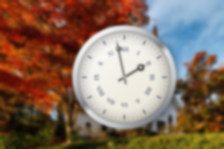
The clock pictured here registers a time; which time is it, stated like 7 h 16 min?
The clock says 1 h 58 min
